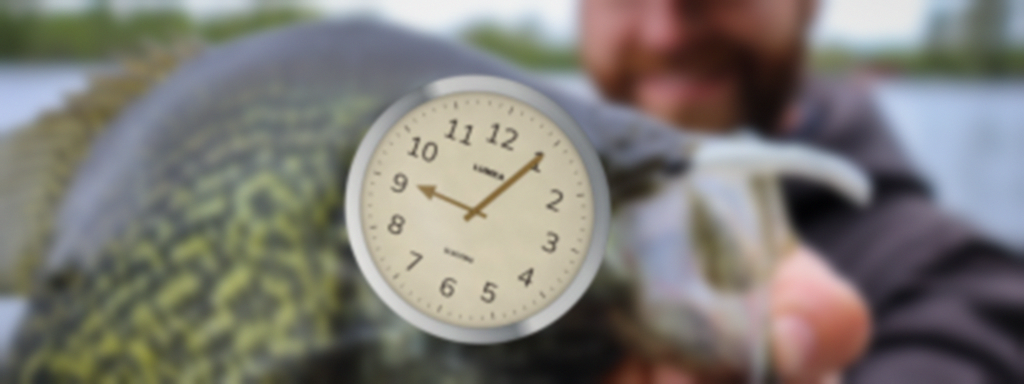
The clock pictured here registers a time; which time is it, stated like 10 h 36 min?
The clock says 9 h 05 min
